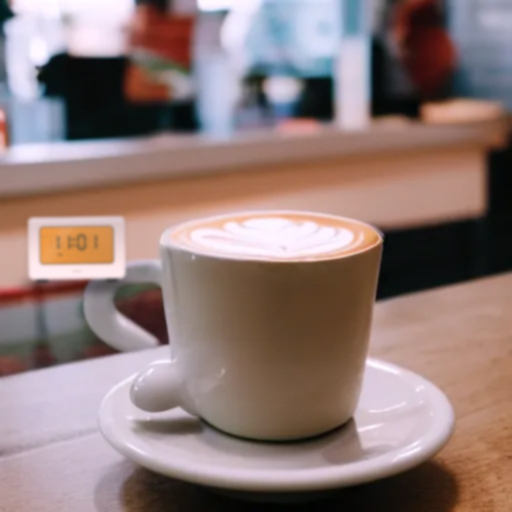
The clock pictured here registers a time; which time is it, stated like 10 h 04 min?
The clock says 11 h 01 min
